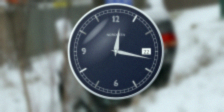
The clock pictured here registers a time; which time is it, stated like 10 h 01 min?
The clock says 12 h 17 min
